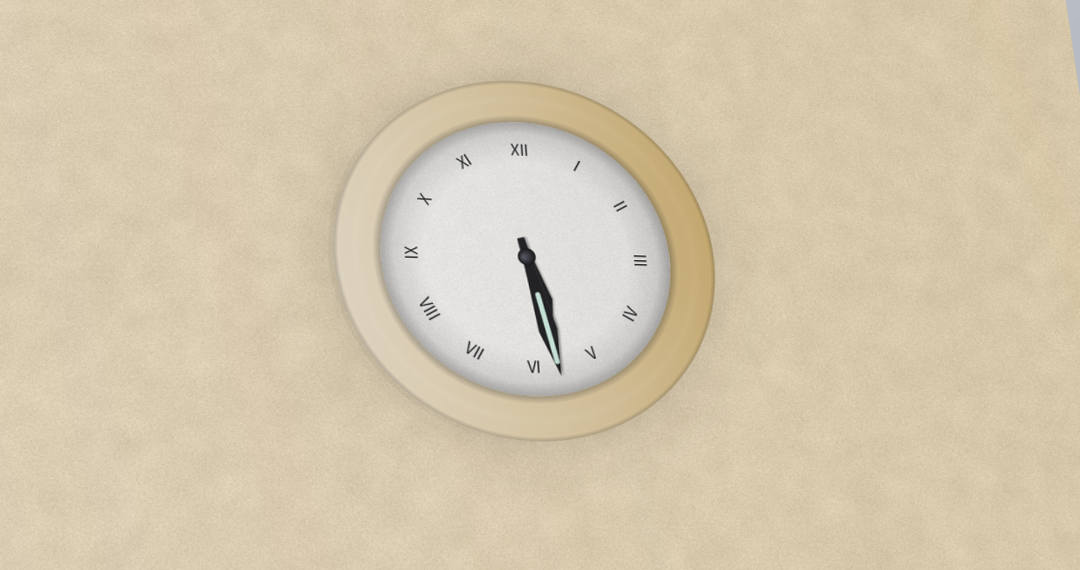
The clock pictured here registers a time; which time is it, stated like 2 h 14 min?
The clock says 5 h 28 min
